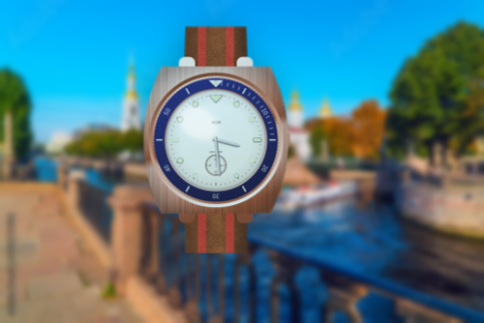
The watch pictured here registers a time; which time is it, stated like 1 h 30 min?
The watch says 3 h 29 min
